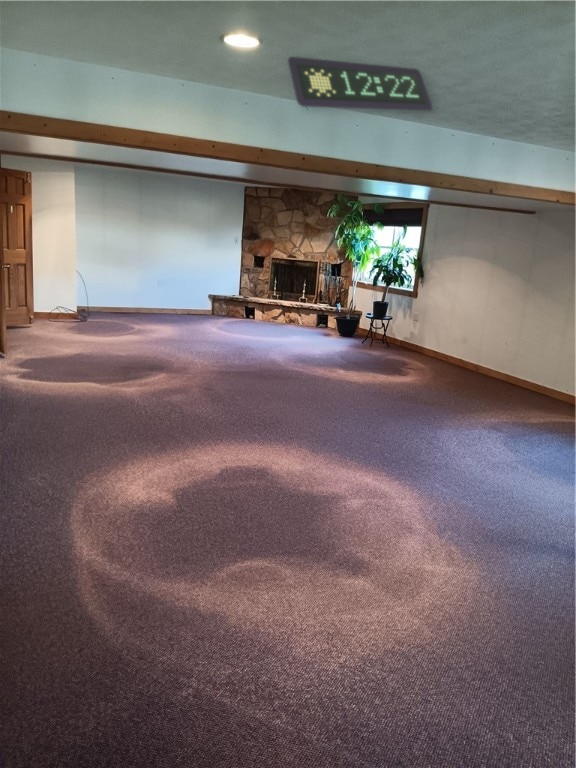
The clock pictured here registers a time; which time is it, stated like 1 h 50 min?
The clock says 12 h 22 min
